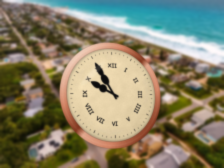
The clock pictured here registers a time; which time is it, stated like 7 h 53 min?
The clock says 9 h 55 min
